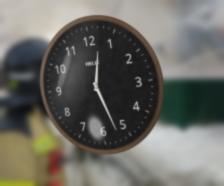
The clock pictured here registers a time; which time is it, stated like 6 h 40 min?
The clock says 12 h 27 min
